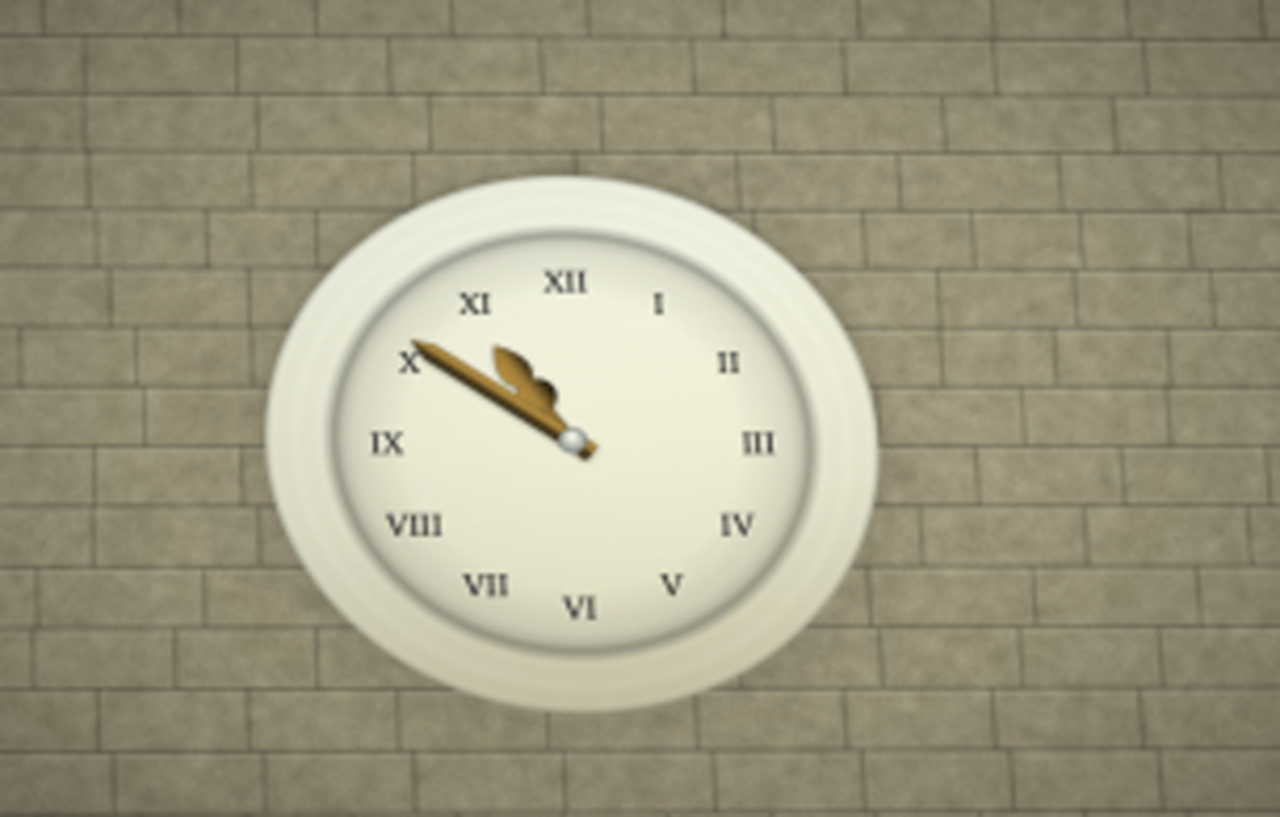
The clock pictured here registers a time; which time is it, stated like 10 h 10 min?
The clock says 10 h 51 min
